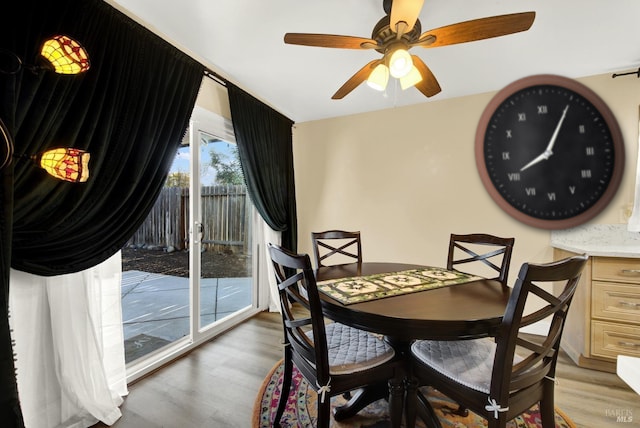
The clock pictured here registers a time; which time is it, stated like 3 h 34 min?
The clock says 8 h 05 min
